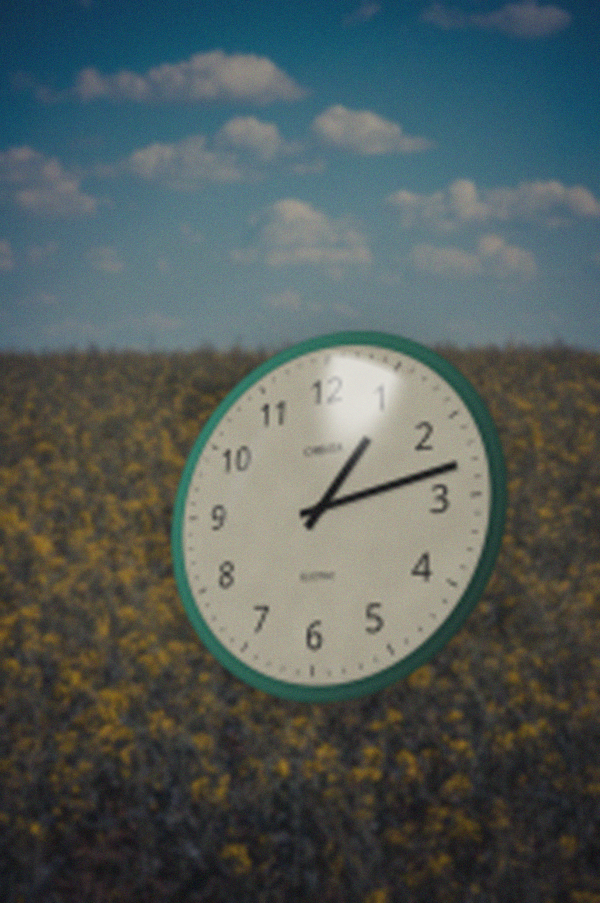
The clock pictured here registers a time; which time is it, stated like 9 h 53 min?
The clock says 1 h 13 min
